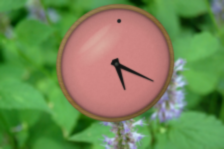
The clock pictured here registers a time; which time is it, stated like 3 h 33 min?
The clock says 5 h 19 min
